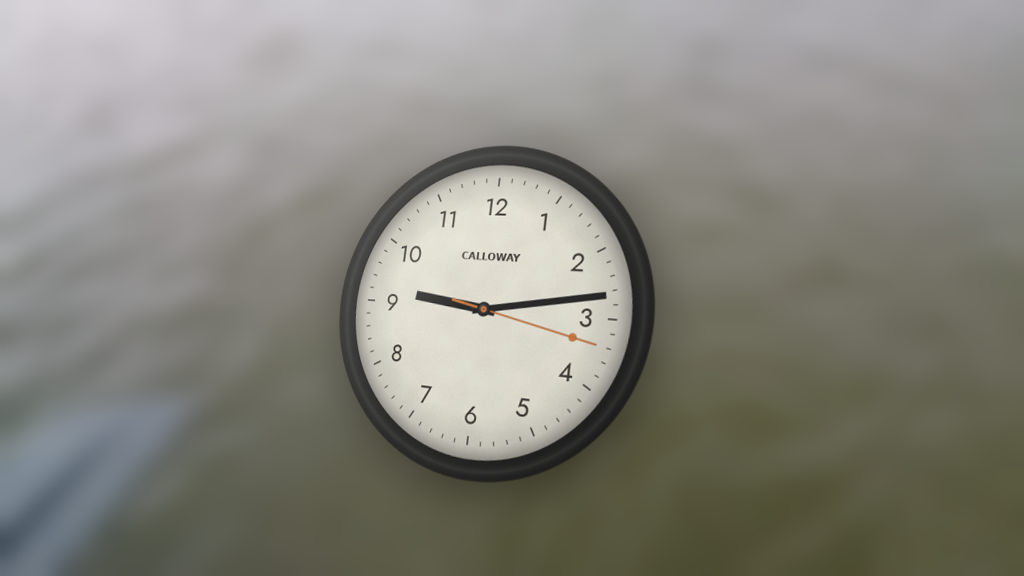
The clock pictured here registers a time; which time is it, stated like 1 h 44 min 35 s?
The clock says 9 h 13 min 17 s
